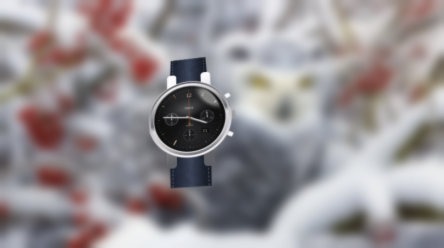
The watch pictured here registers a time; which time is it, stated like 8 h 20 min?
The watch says 3 h 46 min
